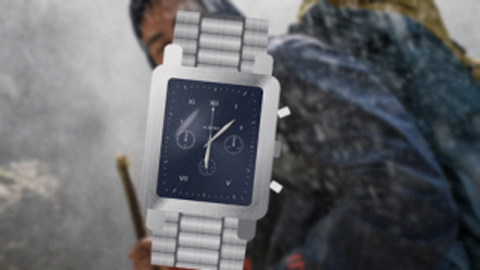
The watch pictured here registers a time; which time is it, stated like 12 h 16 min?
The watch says 6 h 07 min
